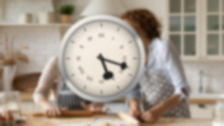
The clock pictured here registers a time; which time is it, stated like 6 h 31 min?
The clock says 5 h 18 min
